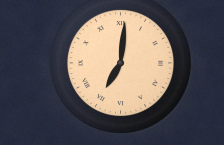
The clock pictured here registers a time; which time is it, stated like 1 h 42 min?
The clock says 7 h 01 min
